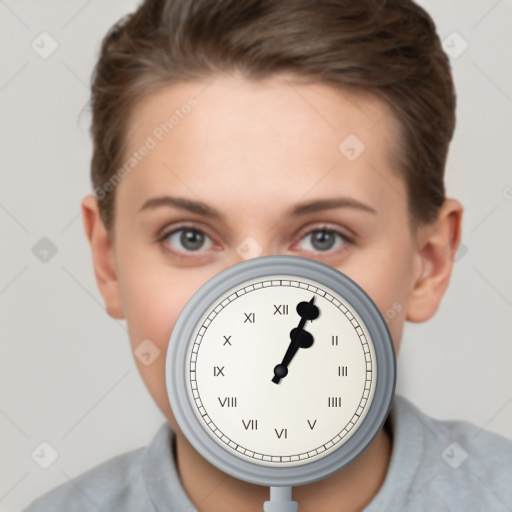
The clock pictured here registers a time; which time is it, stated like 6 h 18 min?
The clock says 1 h 04 min
